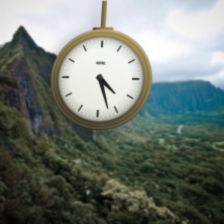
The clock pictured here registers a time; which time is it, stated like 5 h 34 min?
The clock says 4 h 27 min
